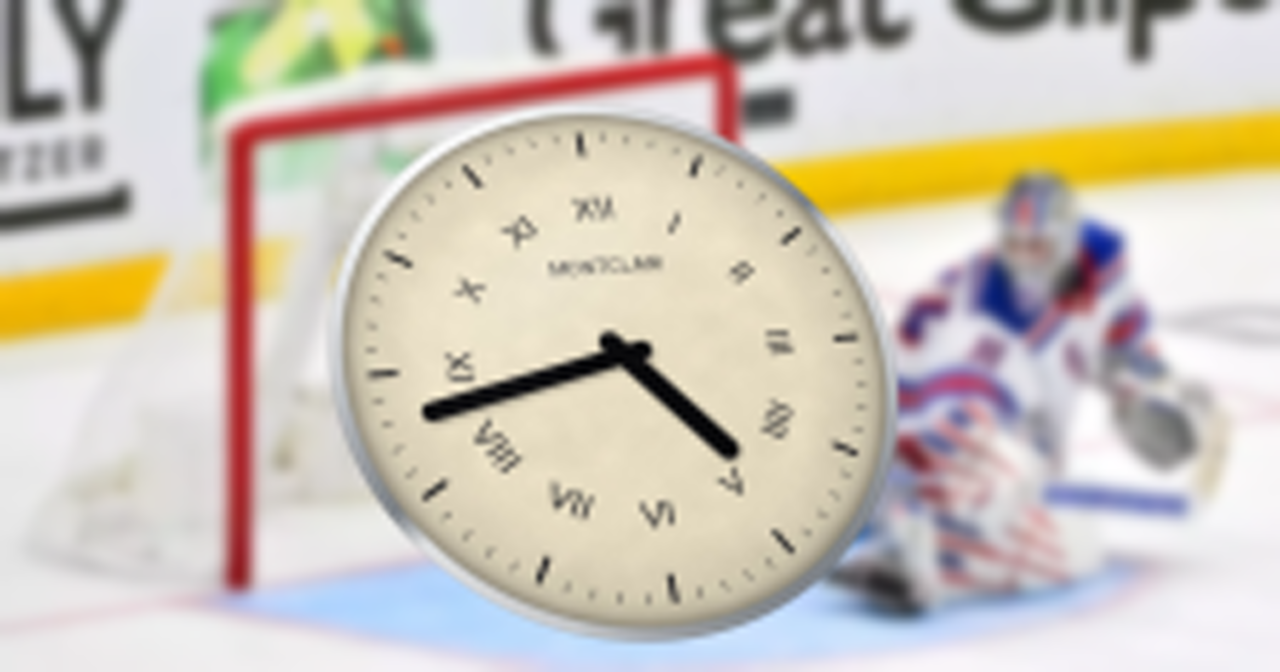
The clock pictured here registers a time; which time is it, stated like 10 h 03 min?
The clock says 4 h 43 min
